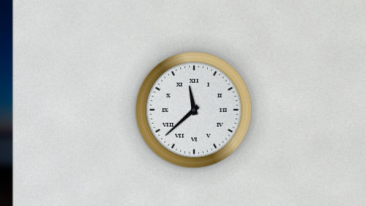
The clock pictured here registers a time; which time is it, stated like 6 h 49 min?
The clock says 11 h 38 min
